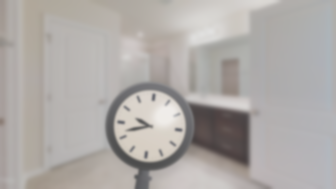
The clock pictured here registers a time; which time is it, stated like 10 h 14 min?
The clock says 9 h 42 min
